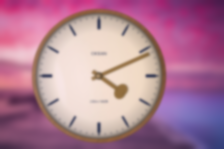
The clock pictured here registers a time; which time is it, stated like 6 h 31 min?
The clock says 4 h 11 min
